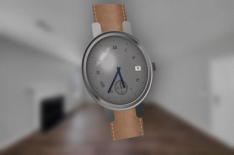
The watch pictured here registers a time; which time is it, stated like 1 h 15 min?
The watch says 5 h 36 min
